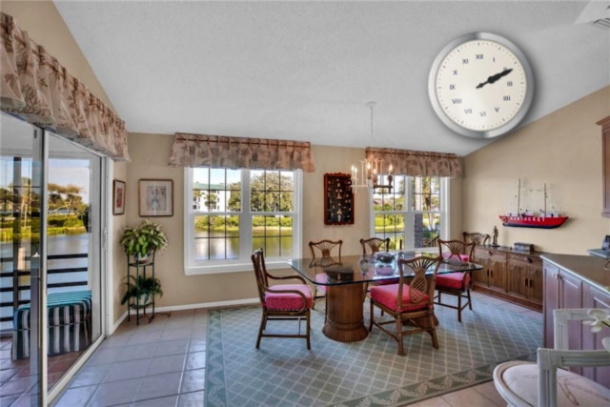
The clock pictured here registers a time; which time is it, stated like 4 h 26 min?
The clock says 2 h 11 min
